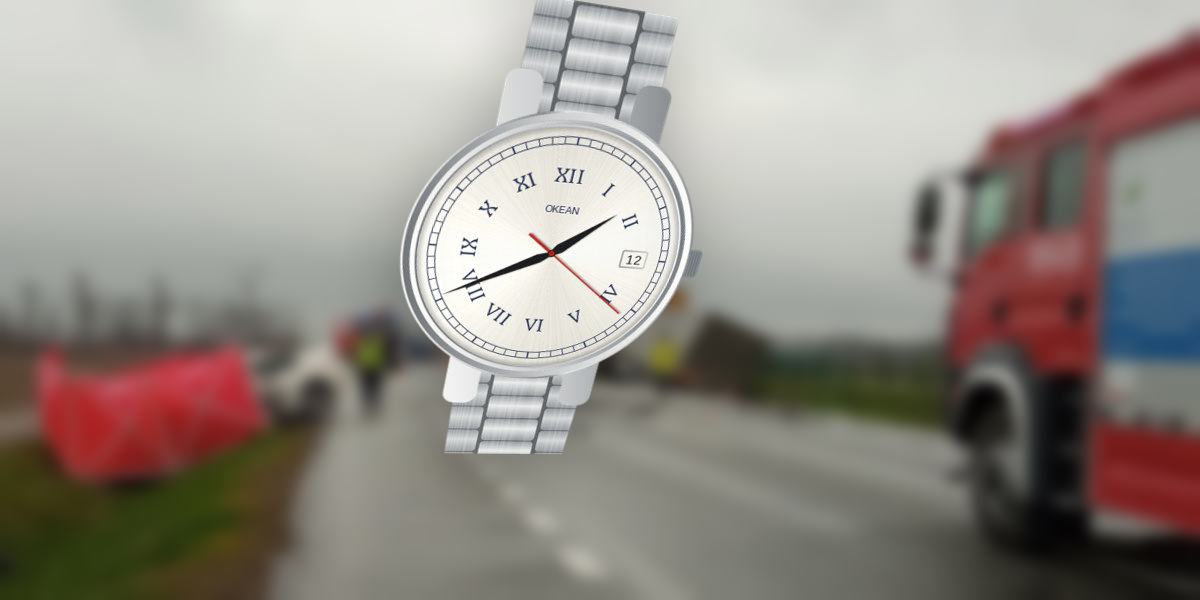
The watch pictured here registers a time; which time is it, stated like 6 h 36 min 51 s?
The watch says 1 h 40 min 21 s
